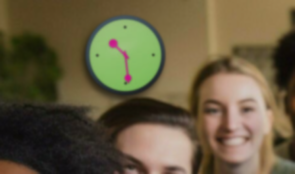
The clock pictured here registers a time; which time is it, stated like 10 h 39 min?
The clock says 10 h 29 min
